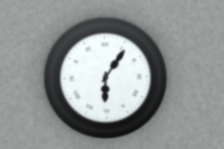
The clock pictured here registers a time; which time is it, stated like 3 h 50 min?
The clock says 6 h 06 min
